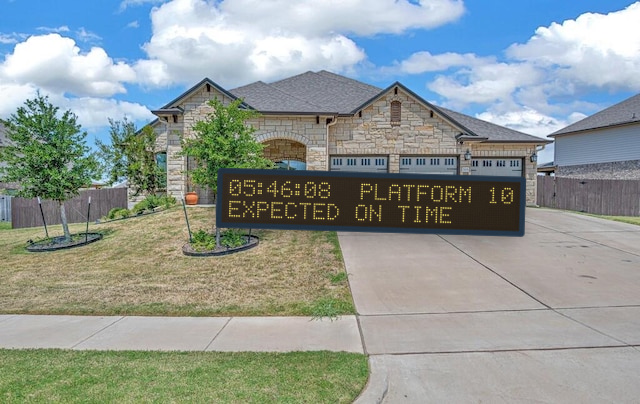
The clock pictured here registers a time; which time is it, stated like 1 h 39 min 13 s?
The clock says 5 h 46 min 08 s
